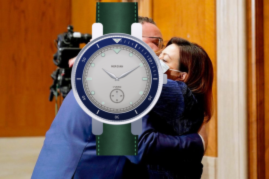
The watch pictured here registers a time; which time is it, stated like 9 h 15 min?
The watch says 10 h 10 min
